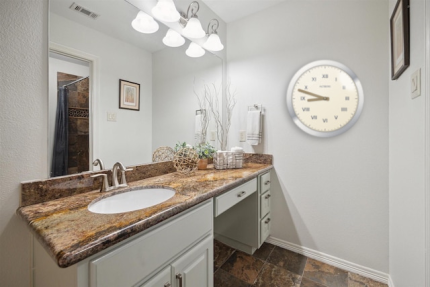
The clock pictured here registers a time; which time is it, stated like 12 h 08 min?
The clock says 8 h 48 min
